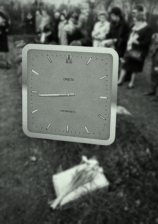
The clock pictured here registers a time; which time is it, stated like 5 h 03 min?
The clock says 8 h 44 min
